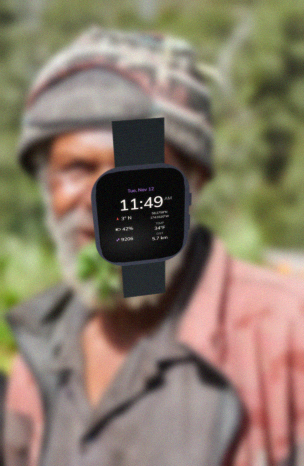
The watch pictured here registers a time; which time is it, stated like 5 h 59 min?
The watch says 11 h 49 min
